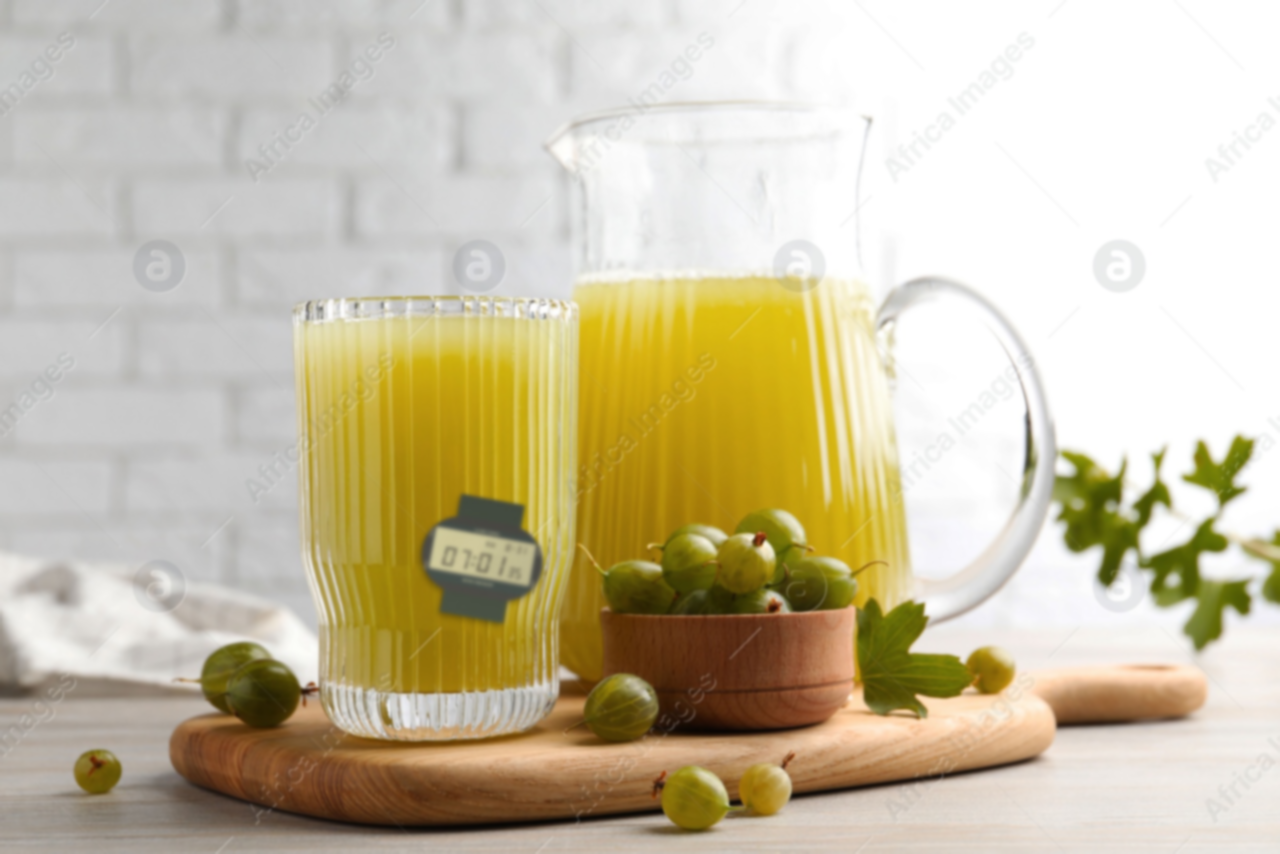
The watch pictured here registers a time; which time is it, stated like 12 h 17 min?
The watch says 7 h 01 min
